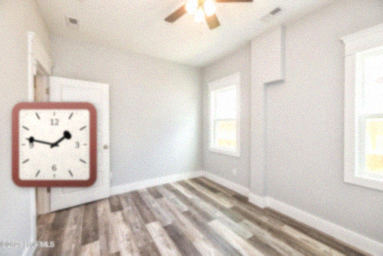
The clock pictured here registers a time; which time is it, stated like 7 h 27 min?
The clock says 1 h 47 min
